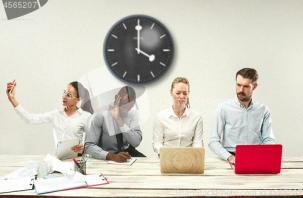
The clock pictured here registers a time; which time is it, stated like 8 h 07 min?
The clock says 4 h 00 min
